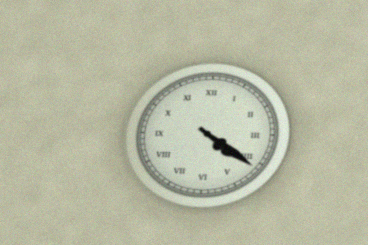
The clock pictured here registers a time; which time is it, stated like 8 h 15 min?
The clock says 4 h 21 min
